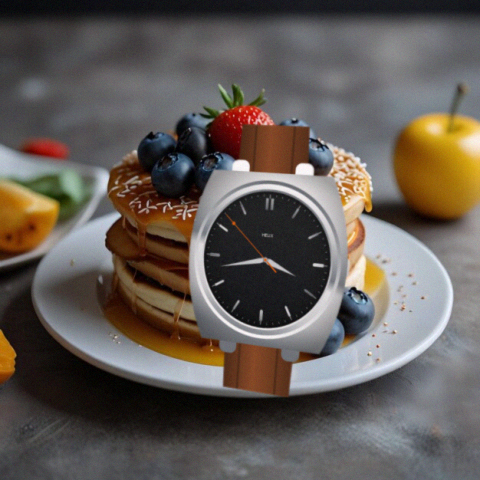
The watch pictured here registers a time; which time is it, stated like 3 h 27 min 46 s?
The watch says 3 h 42 min 52 s
